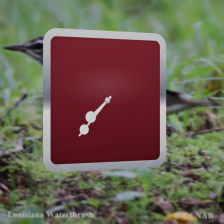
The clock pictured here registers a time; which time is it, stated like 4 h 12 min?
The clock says 7 h 37 min
